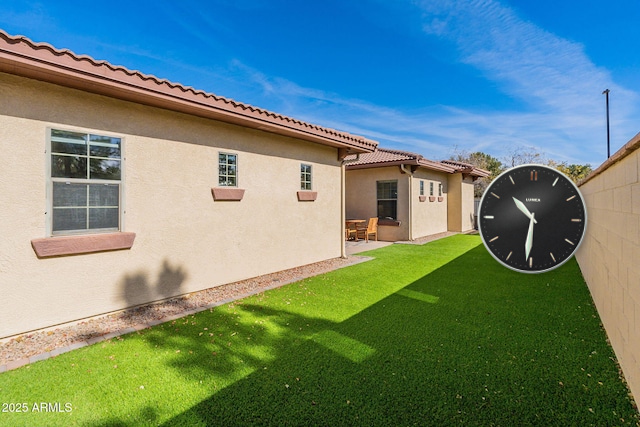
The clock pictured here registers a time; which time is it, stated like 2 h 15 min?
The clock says 10 h 31 min
